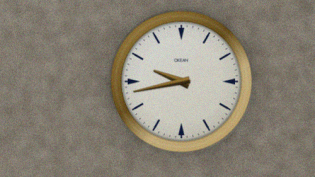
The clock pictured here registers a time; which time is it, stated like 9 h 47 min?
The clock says 9 h 43 min
